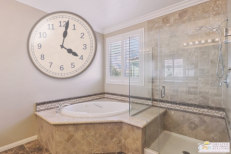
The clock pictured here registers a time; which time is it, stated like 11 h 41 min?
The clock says 4 h 02 min
